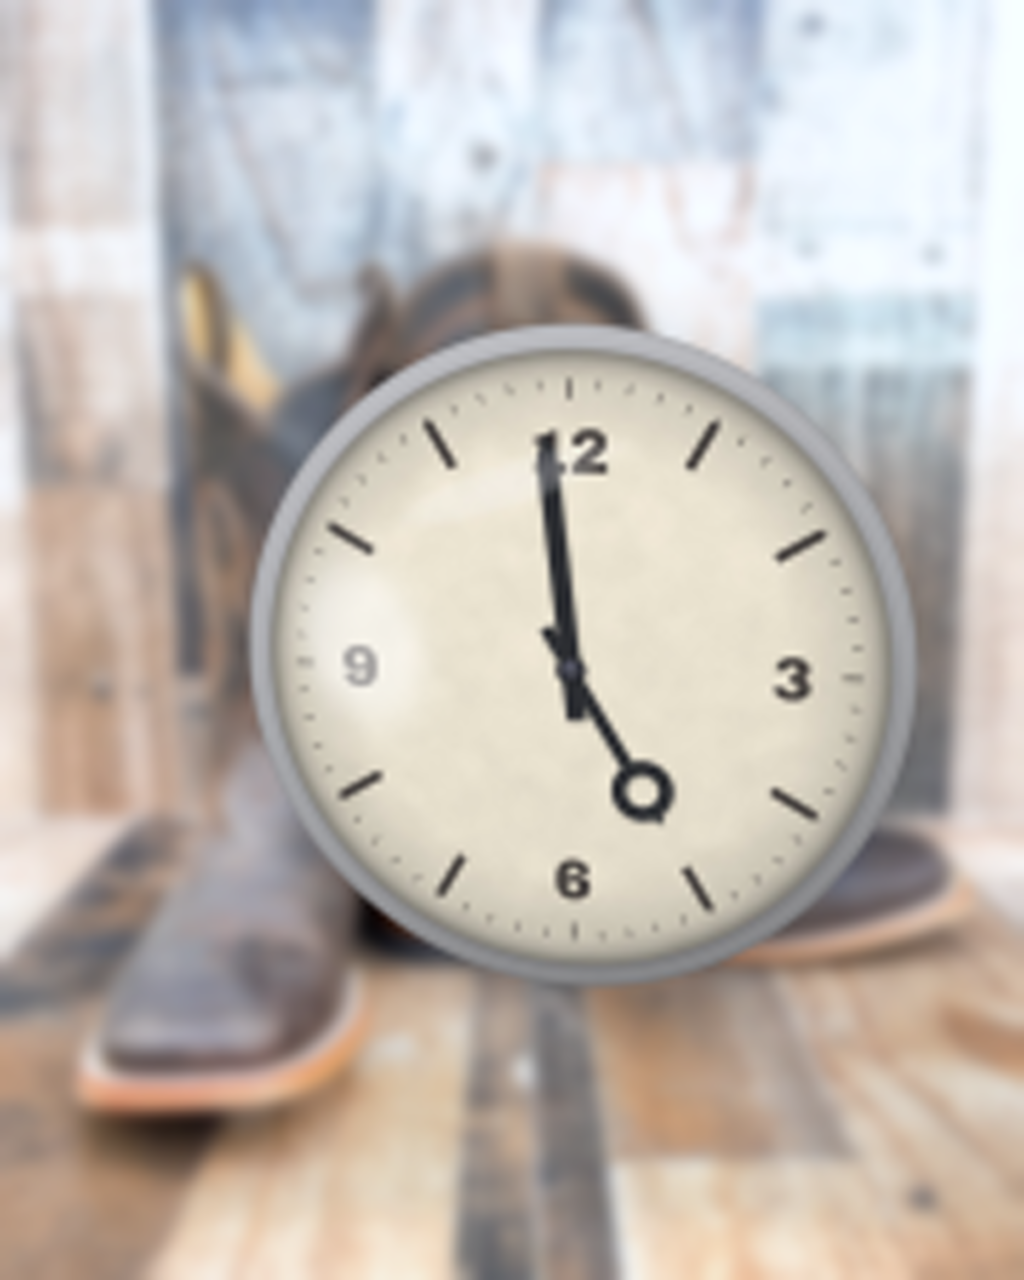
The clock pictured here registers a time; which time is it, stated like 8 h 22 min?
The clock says 4 h 59 min
